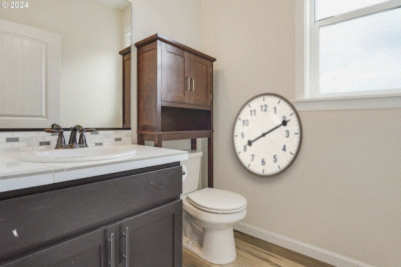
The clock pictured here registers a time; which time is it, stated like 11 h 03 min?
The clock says 8 h 11 min
